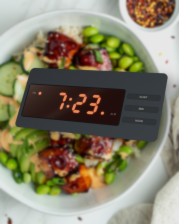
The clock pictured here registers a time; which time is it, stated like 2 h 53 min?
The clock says 7 h 23 min
